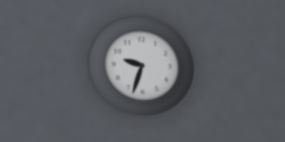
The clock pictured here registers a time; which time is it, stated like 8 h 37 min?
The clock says 9 h 33 min
